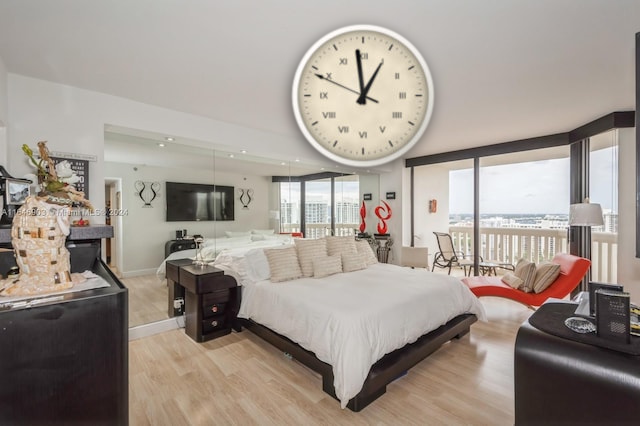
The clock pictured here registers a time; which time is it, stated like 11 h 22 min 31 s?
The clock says 12 h 58 min 49 s
